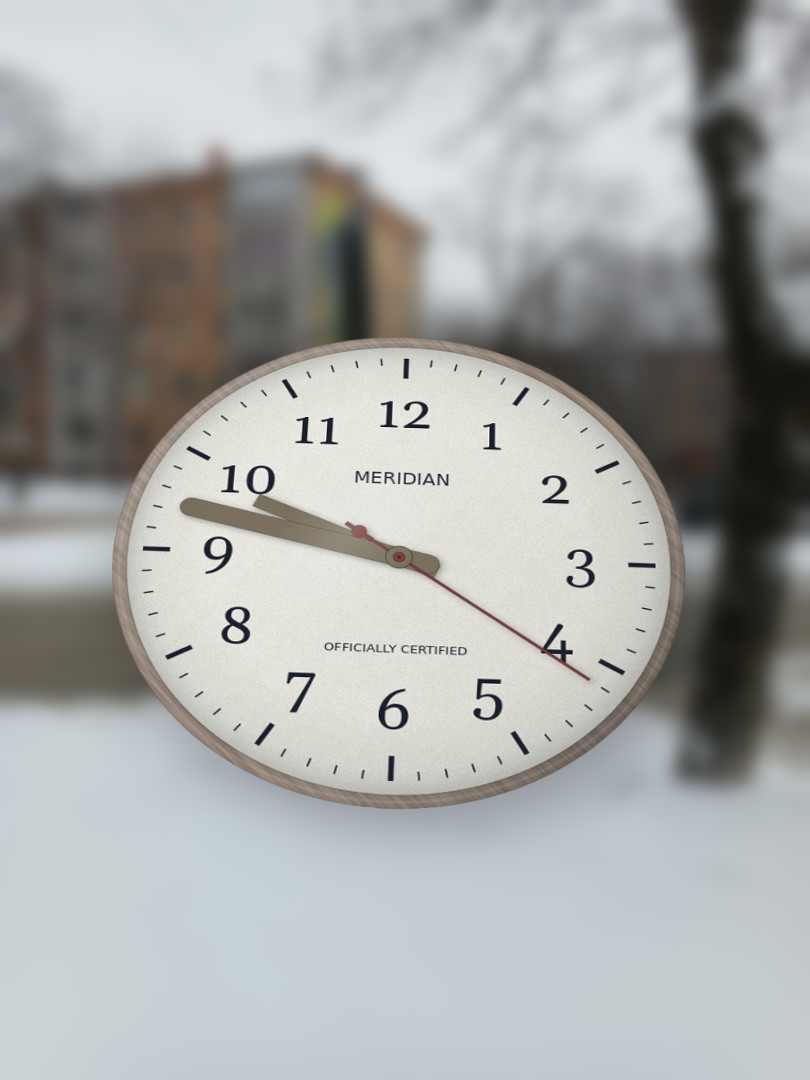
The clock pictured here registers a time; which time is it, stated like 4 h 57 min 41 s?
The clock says 9 h 47 min 21 s
